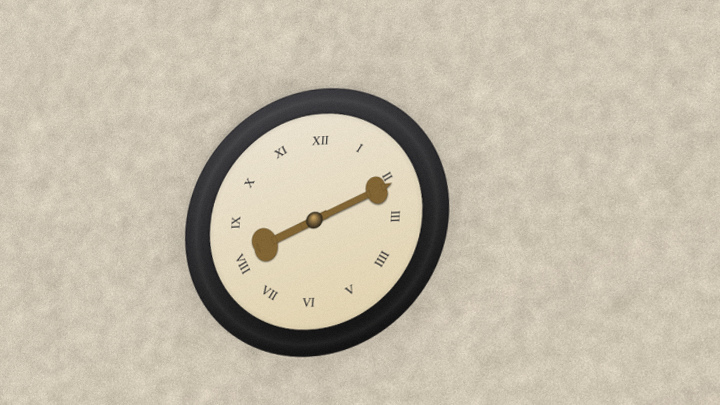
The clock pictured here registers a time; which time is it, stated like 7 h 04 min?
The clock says 8 h 11 min
